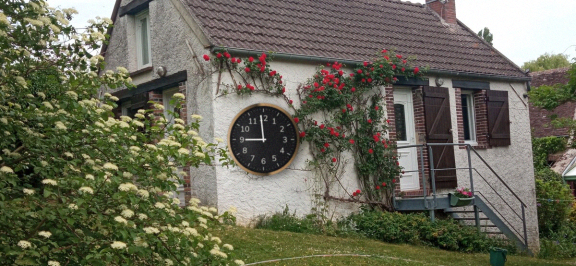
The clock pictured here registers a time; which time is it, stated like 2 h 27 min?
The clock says 8 h 59 min
